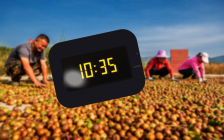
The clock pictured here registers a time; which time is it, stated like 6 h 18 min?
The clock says 10 h 35 min
